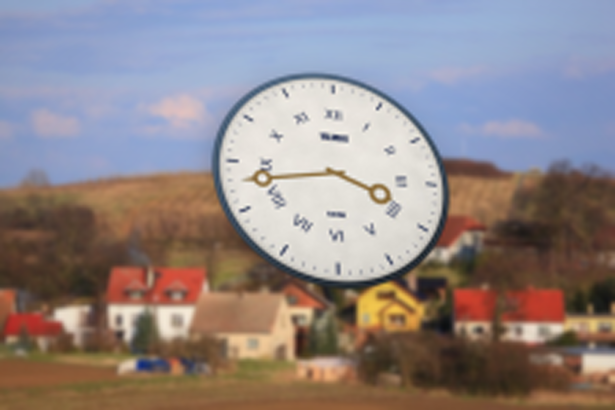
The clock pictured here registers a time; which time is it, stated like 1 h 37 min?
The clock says 3 h 43 min
